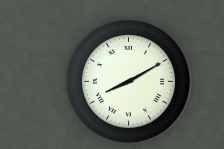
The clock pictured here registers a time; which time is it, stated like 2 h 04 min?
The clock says 8 h 10 min
